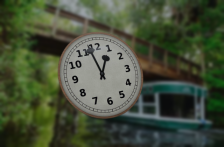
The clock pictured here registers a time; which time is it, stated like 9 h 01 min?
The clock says 12 h 58 min
